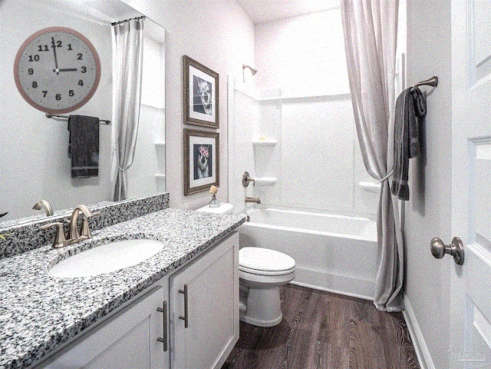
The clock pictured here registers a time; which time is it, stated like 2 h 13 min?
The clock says 2 h 59 min
